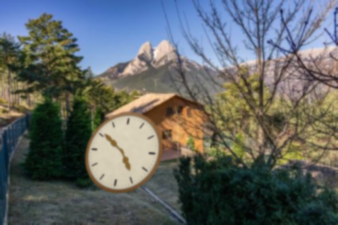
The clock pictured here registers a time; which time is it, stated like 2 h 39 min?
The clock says 4 h 51 min
